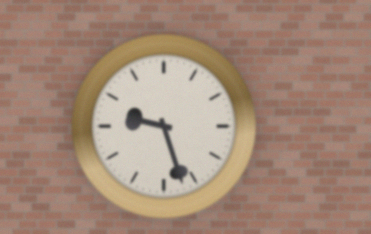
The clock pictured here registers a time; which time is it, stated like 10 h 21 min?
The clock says 9 h 27 min
